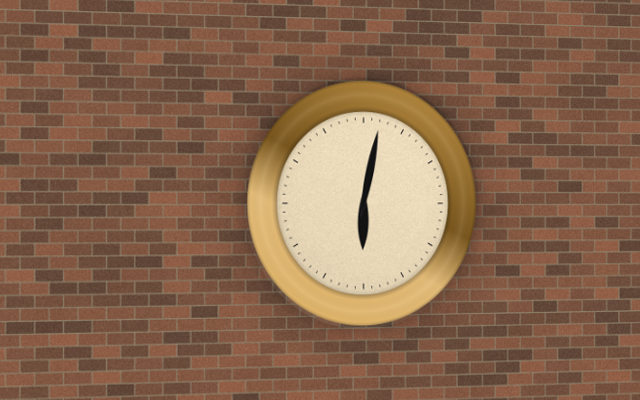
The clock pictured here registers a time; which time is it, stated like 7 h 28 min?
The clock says 6 h 02 min
